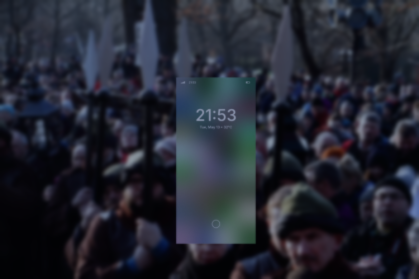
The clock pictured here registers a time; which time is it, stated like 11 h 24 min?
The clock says 21 h 53 min
